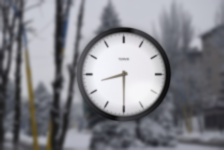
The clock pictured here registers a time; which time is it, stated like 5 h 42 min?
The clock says 8 h 30 min
